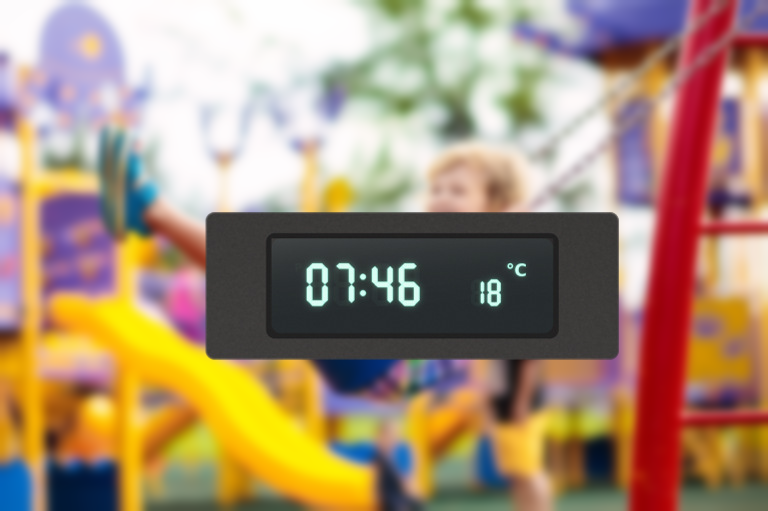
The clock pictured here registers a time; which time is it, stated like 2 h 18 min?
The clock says 7 h 46 min
